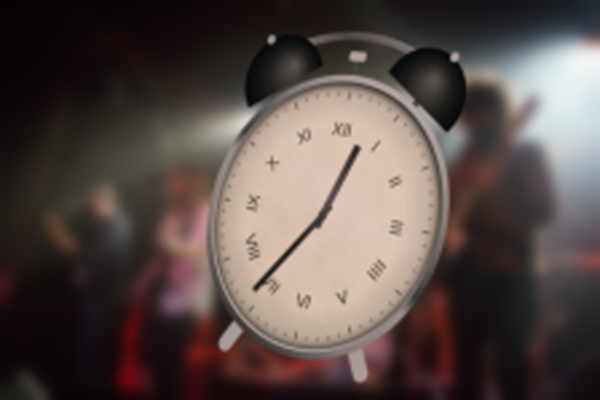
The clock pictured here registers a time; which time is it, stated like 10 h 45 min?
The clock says 12 h 36 min
